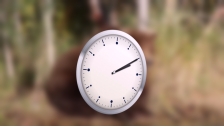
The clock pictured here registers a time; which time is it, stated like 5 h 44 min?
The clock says 2 h 10 min
